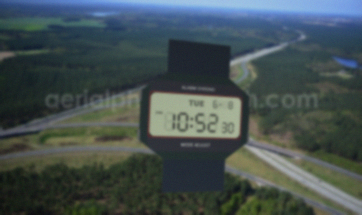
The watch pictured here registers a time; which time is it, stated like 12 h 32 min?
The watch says 10 h 52 min
